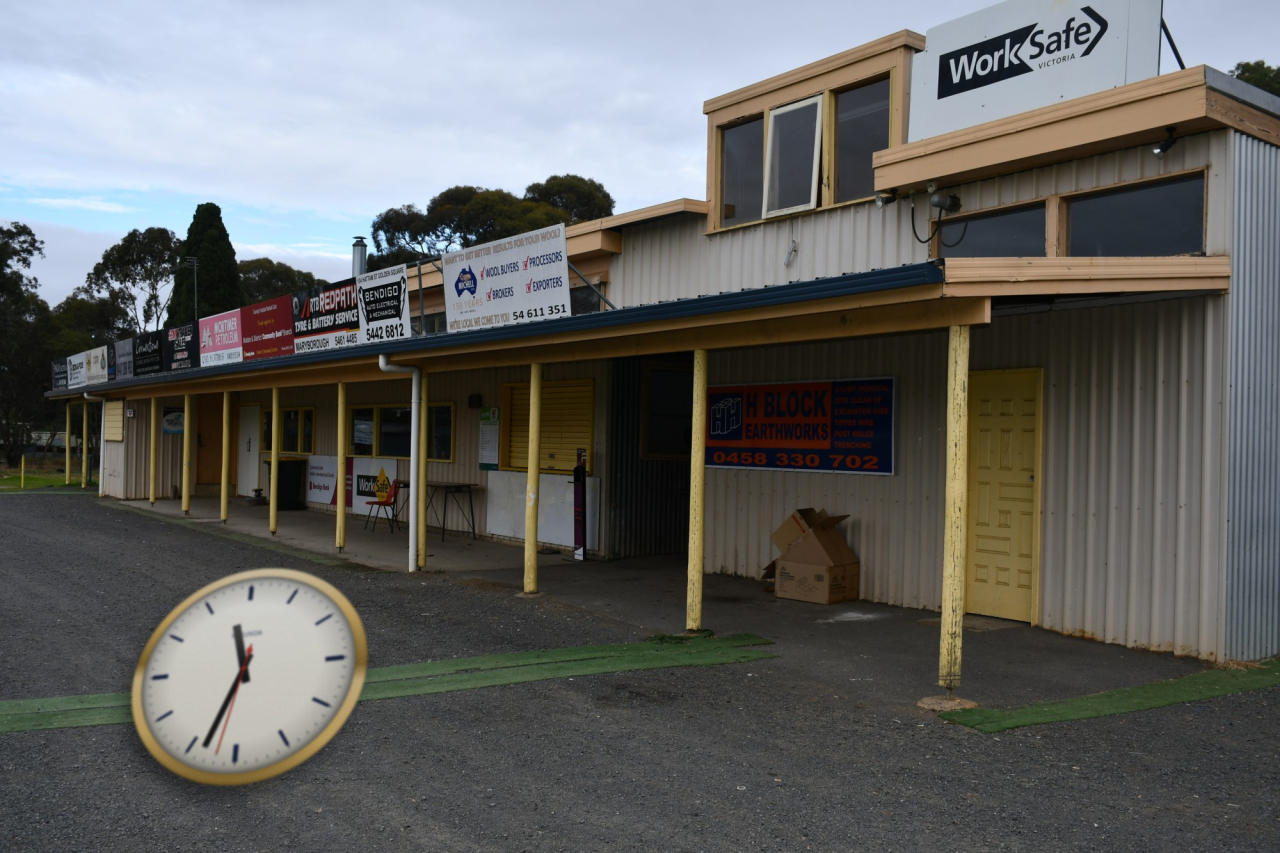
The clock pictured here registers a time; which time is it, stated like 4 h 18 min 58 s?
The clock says 11 h 33 min 32 s
